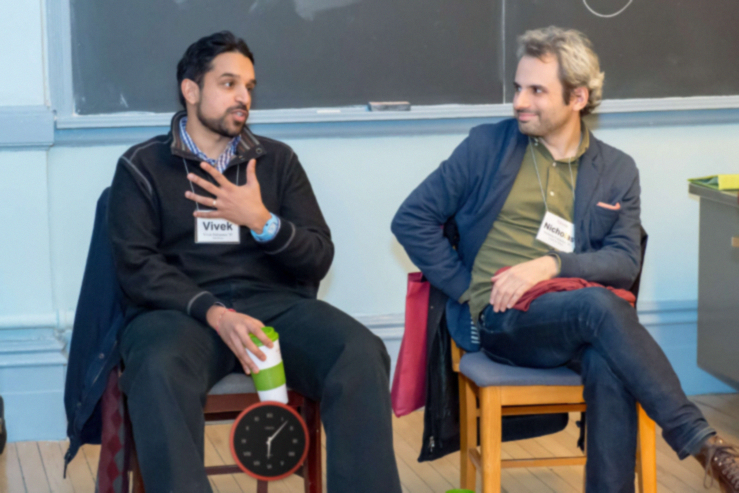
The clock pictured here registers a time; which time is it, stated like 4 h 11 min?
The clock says 6 h 07 min
